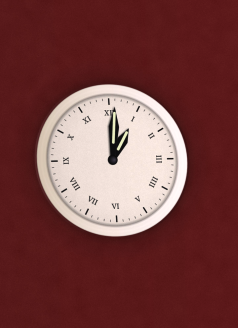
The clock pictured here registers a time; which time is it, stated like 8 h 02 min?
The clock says 1 h 01 min
